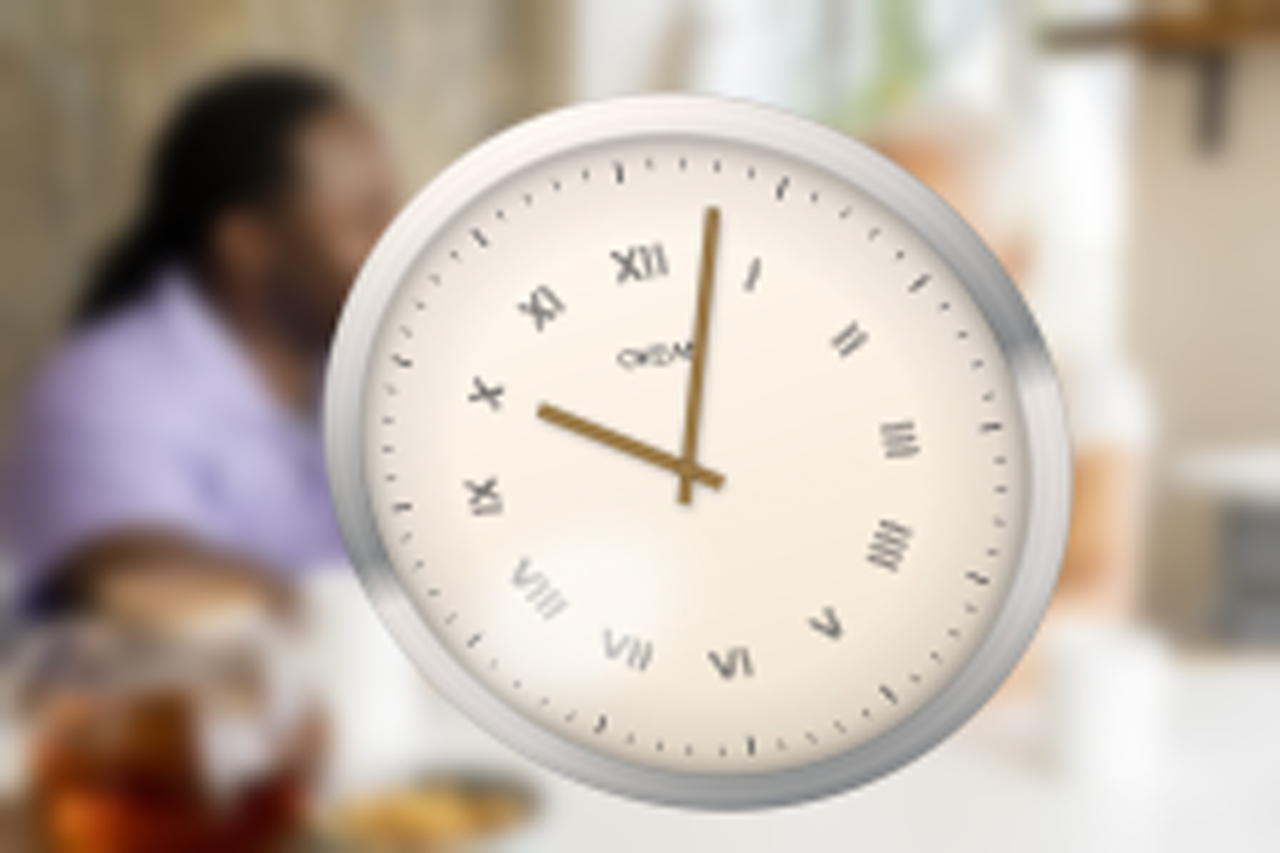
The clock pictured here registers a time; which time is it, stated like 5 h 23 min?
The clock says 10 h 03 min
